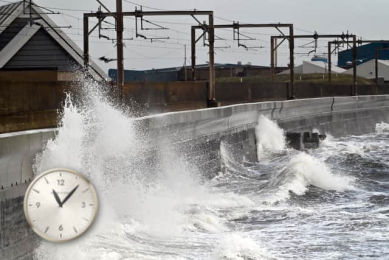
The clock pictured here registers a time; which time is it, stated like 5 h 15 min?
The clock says 11 h 07 min
